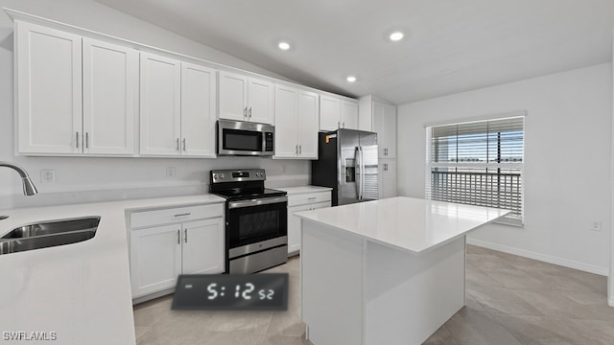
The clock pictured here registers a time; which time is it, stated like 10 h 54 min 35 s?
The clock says 5 h 12 min 52 s
